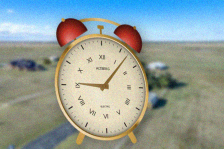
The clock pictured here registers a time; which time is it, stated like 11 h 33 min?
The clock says 9 h 07 min
